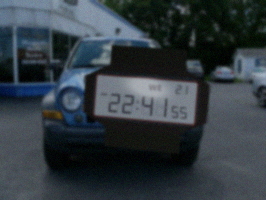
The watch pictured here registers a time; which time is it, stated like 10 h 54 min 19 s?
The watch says 22 h 41 min 55 s
